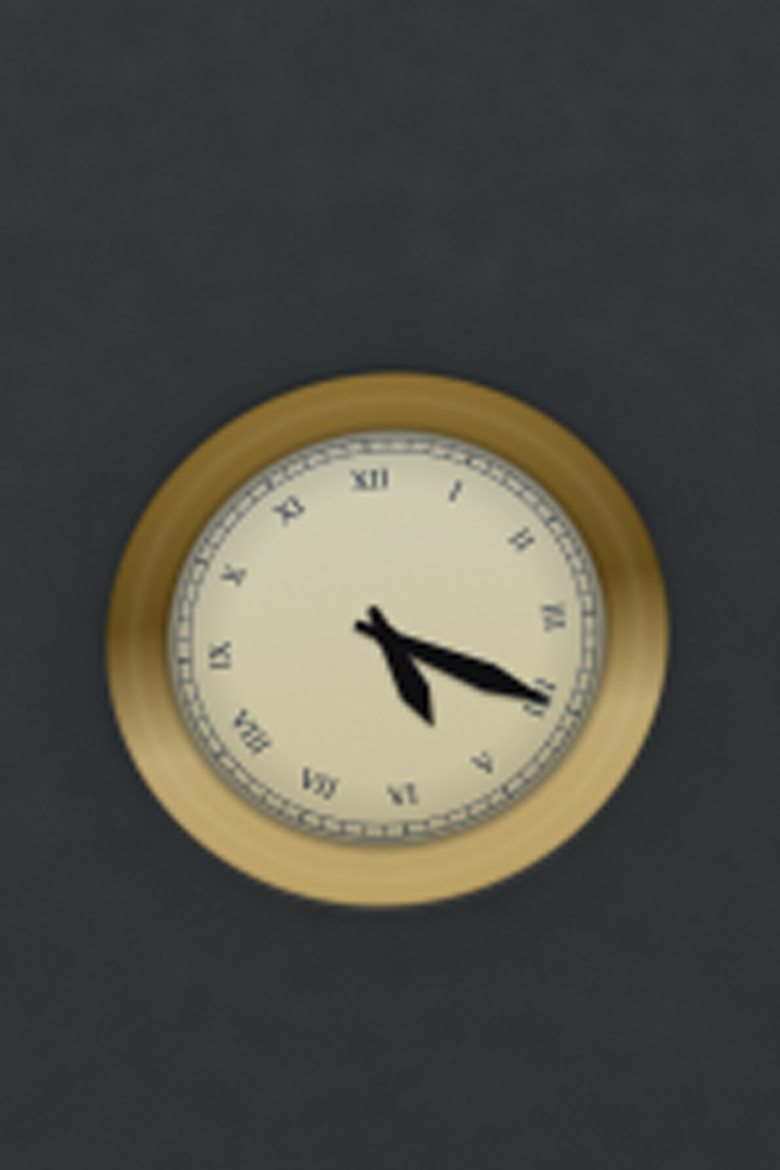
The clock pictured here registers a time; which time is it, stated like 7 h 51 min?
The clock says 5 h 20 min
